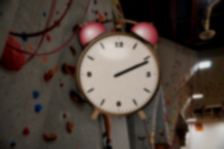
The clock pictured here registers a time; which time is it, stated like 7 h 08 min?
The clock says 2 h 11 min
